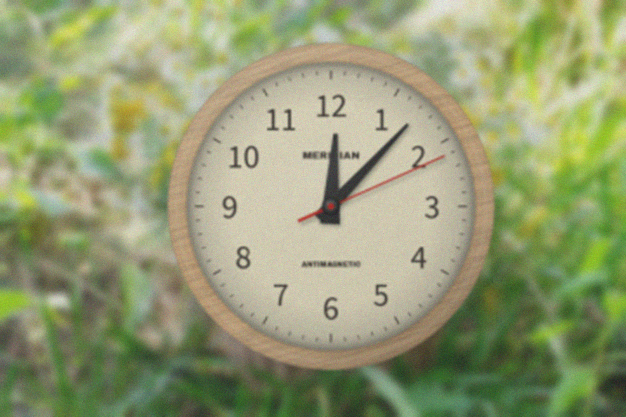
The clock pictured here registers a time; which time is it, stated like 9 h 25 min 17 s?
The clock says 12 h 07 min 11 s
